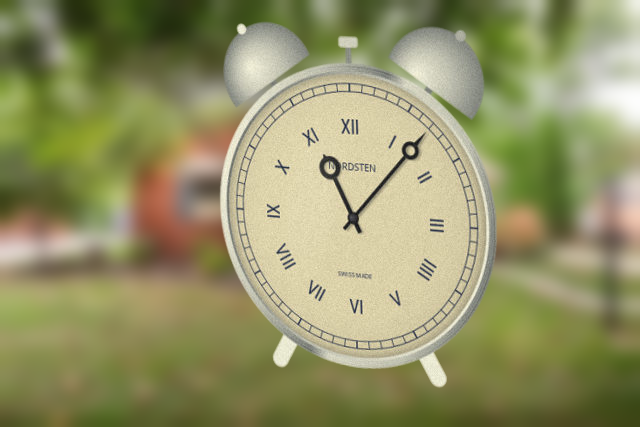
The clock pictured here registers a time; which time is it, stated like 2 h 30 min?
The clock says 11 h 07 min
